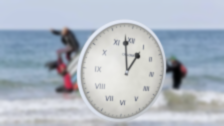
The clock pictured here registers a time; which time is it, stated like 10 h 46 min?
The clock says 12 h 58 min
